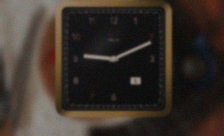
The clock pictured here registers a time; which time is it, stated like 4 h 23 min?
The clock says 9 h 11 min
